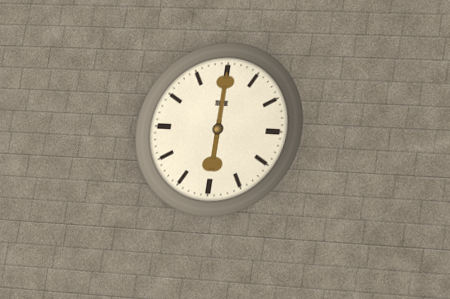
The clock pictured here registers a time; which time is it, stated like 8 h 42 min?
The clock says 6 h 00 min
